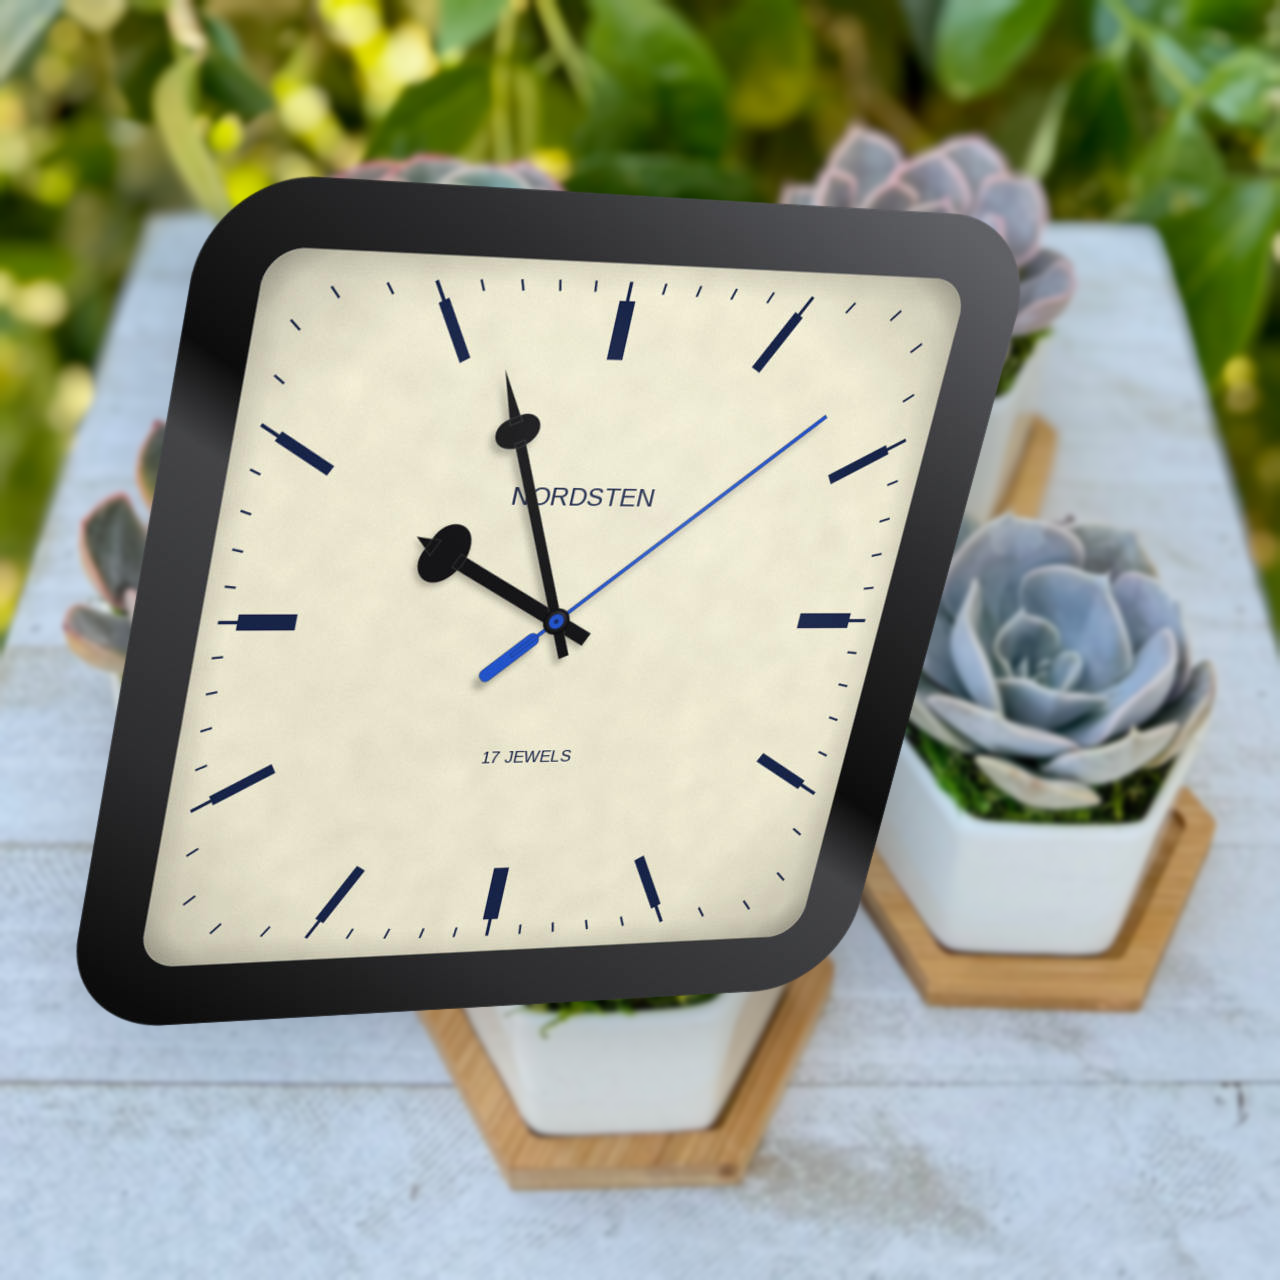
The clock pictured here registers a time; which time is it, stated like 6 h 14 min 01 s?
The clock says 9 h 56 min 08 s
